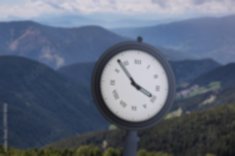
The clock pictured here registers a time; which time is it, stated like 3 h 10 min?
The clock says 3 h 53 min
